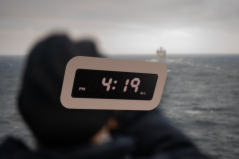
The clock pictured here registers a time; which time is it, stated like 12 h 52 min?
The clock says 4 h 19 min
